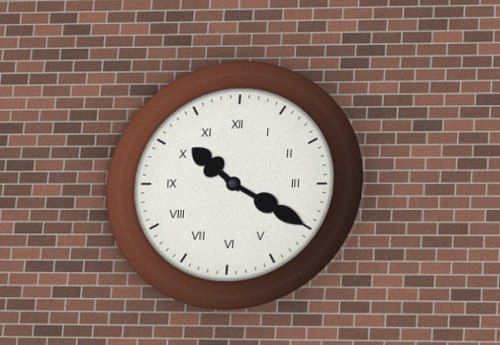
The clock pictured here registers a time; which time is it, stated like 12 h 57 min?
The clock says 10 h 20 min
